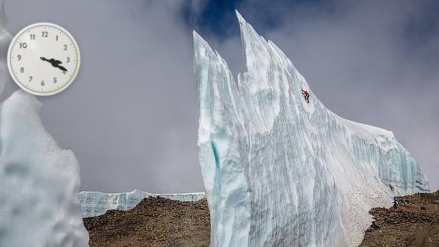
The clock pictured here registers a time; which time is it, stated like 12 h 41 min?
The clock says 3 h 19 min
